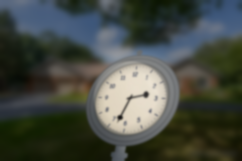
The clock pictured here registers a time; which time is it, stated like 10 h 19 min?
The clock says 2 h 33 min
